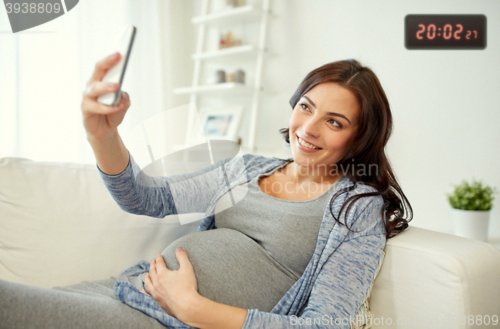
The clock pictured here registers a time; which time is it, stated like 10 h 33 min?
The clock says 20 h 02 min
